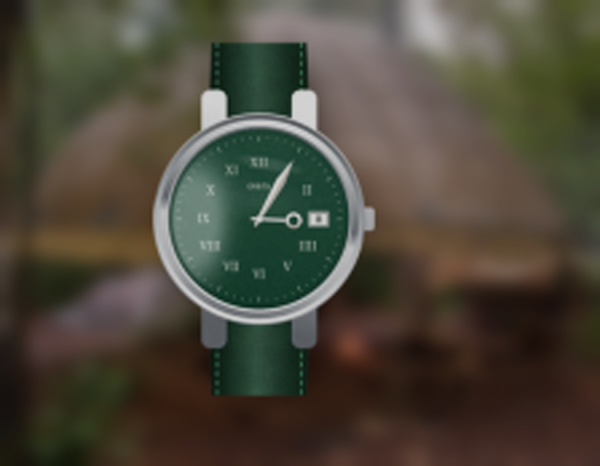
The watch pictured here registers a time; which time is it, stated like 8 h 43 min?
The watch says 3 h 05 min
